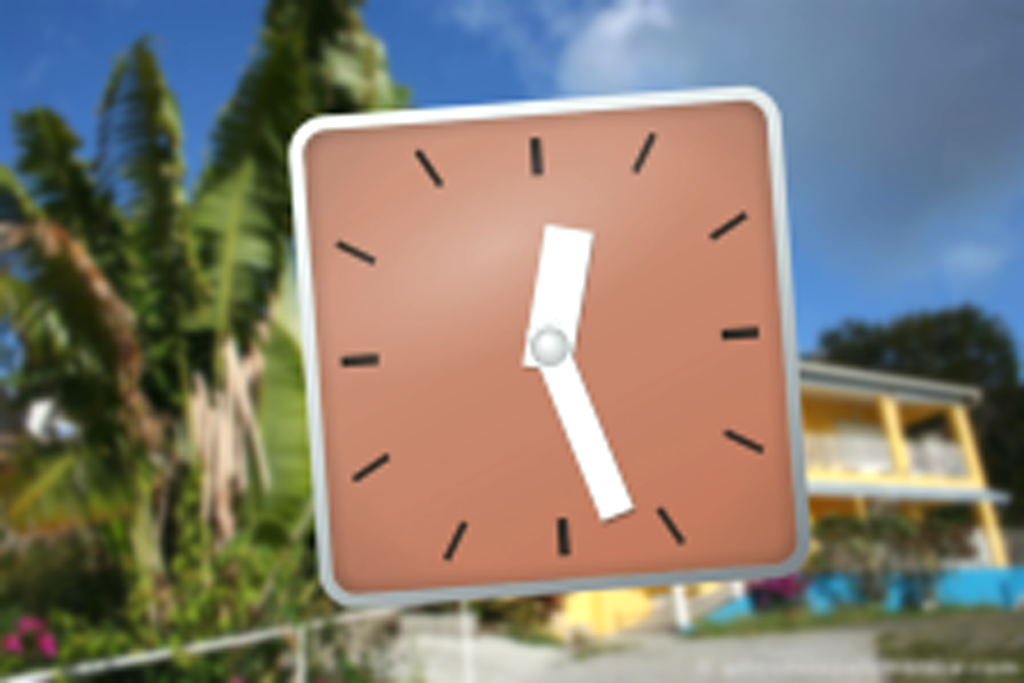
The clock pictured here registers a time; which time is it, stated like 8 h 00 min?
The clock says 12 h 27 min
